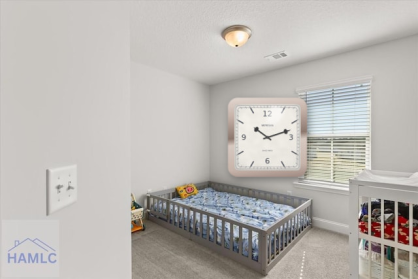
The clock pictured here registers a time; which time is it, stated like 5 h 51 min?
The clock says 10 h 12 min
